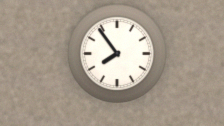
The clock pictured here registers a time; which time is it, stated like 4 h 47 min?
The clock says 7 h 54 min
